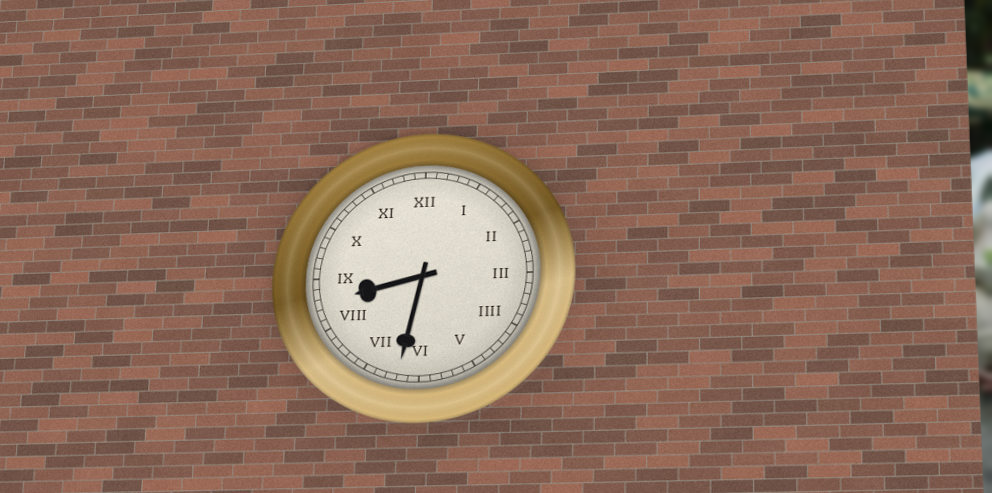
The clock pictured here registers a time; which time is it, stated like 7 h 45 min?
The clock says 8 h 32 min
